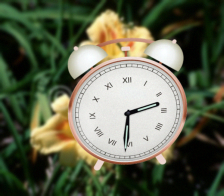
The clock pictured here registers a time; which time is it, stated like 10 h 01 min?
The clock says 2 h 31 min
